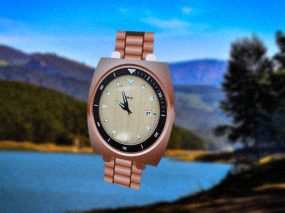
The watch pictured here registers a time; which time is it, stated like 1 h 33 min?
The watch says 9 h 56 min
